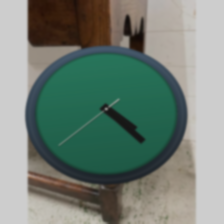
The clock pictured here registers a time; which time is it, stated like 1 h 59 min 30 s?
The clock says 4 h 22 min 38 s
